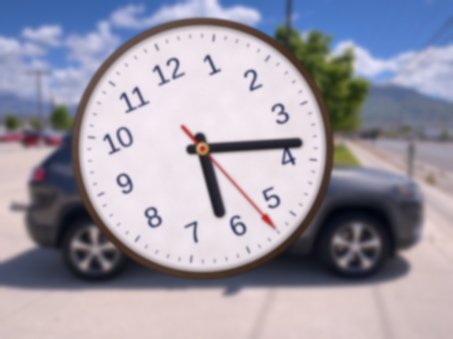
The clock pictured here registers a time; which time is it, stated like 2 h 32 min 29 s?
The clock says 6 h 18 min 27 s
